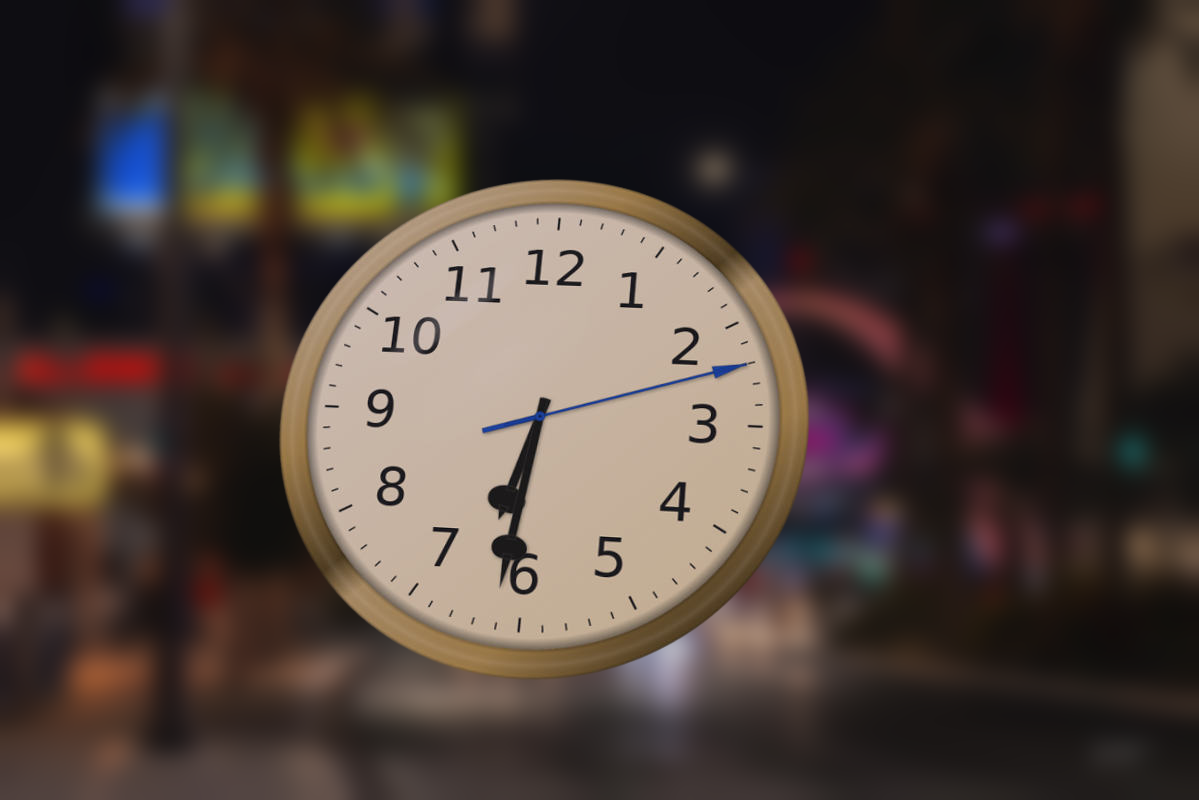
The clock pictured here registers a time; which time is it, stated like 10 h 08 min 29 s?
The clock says 6 h 31 min 12 s
